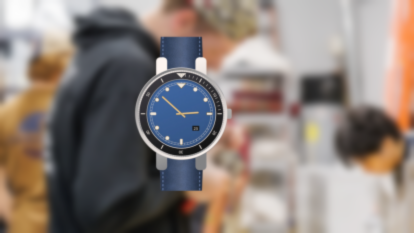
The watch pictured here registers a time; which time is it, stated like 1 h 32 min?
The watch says 2 h 52 min
